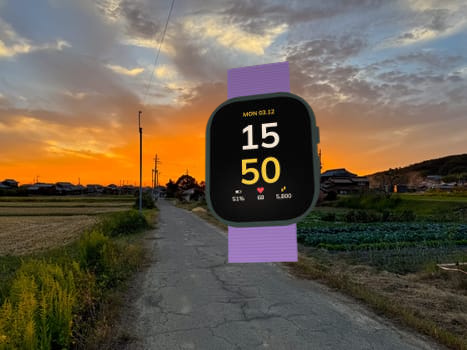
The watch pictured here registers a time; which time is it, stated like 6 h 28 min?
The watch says 15 h 50 min
